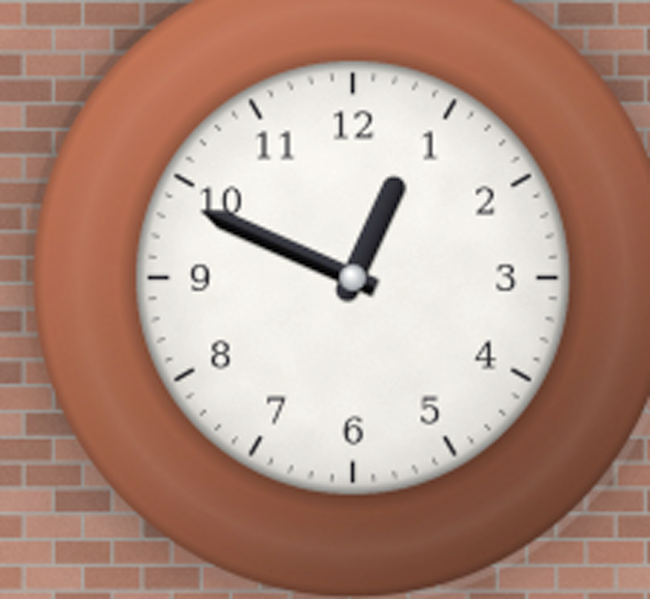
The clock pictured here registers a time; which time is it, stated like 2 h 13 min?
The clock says 12 h 49 min
